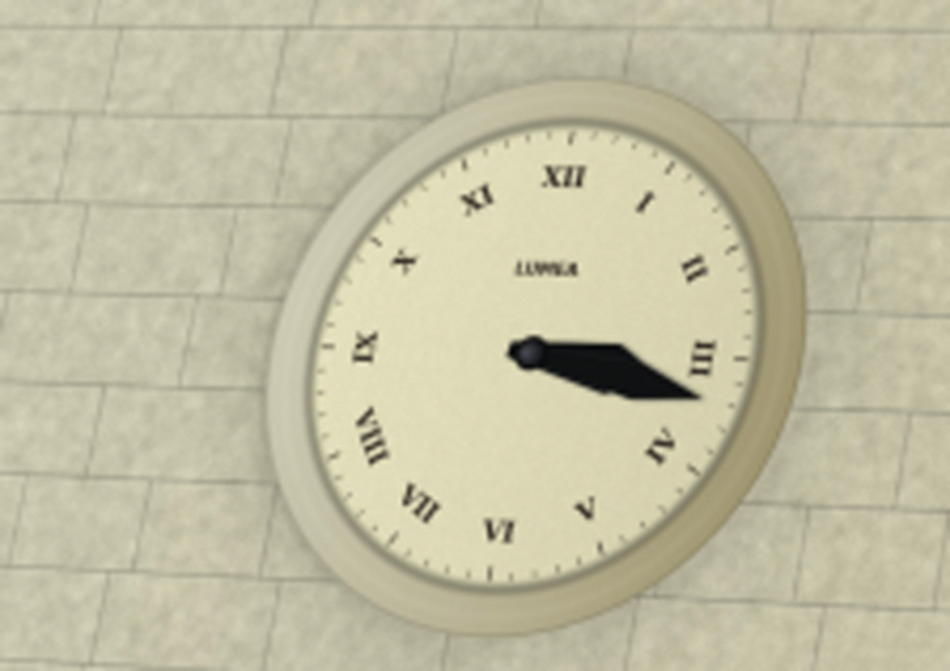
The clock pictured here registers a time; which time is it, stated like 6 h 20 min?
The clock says 3 h 17 min
